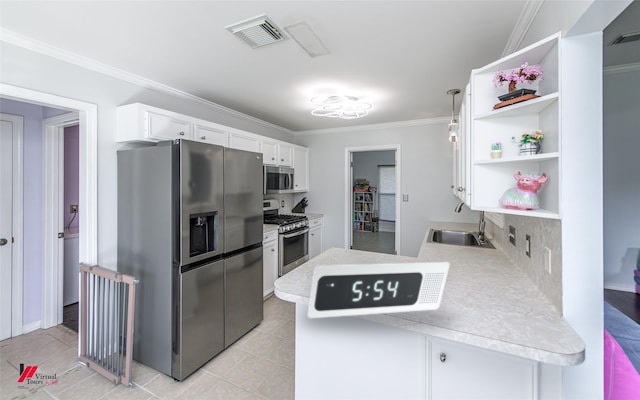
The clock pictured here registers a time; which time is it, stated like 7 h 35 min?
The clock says 5 h 54 min
